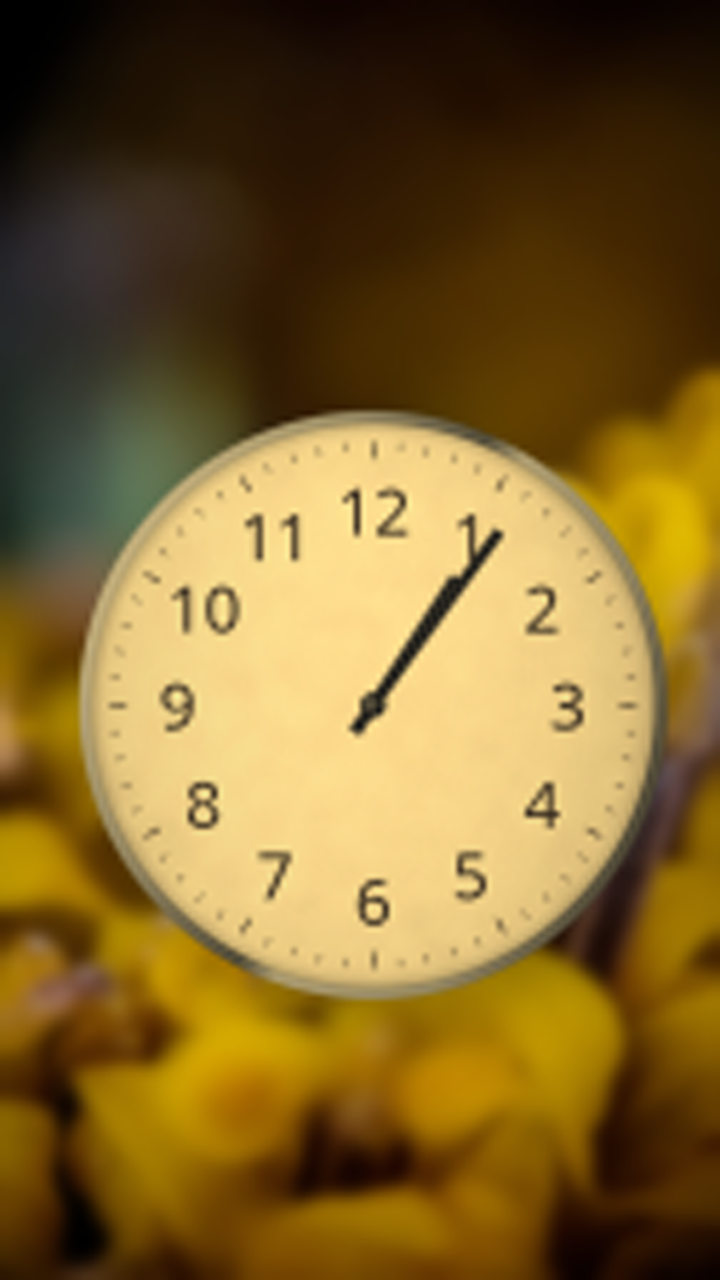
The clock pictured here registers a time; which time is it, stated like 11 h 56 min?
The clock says 1 h 06 min
